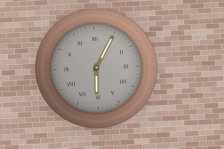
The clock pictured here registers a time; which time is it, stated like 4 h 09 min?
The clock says 6 h 05 min
